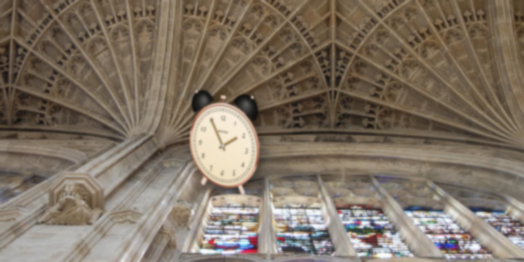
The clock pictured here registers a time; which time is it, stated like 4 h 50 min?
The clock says 1 h 55 min
